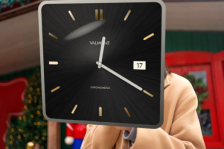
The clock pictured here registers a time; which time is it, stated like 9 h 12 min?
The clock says 12 h 20 min
